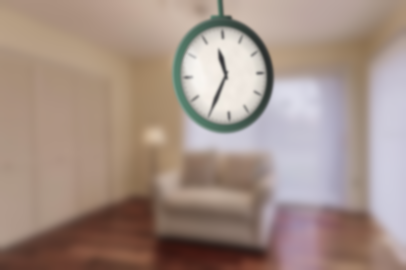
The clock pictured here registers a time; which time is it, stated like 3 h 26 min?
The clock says 11 h 35 min
